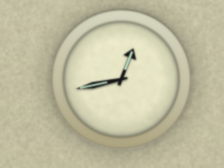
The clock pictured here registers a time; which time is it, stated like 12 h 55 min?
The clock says 12 h 43 min
